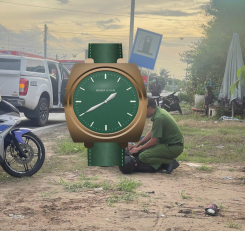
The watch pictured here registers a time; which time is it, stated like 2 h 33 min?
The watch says 1 h 40 min
